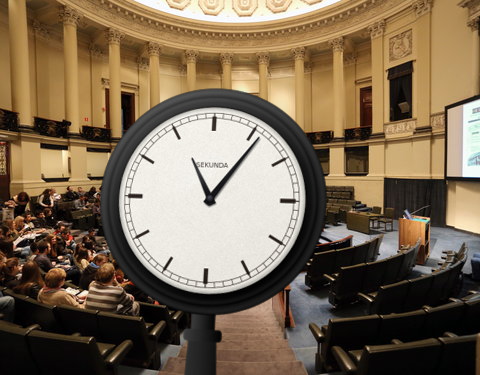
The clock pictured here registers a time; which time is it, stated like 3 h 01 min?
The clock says 11 h 06 min
